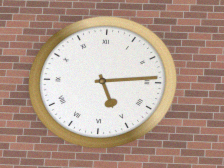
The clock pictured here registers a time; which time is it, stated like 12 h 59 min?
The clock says 5 h 14 min
